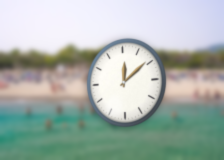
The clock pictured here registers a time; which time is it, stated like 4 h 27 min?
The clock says 12 h 09 min
